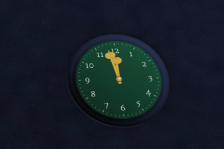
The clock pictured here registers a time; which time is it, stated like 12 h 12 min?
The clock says 11 h 58 min
